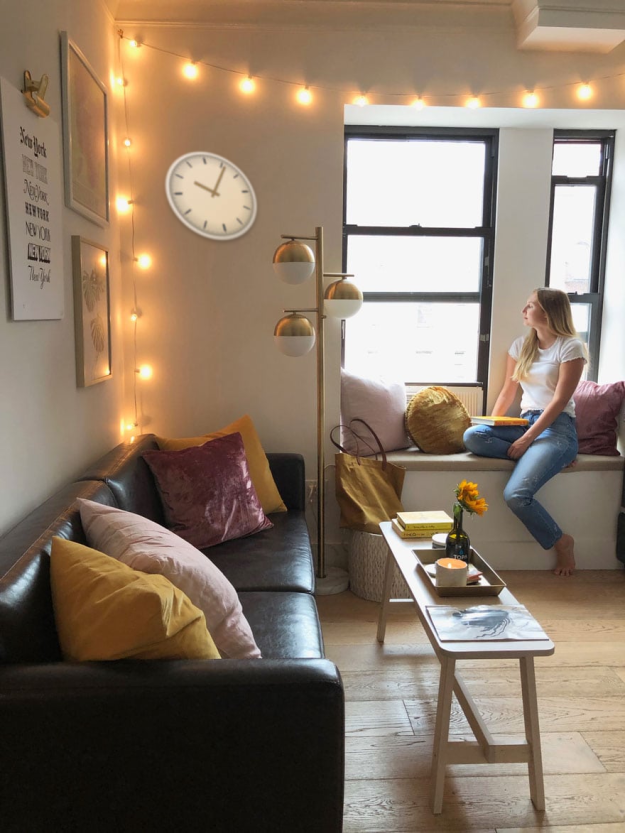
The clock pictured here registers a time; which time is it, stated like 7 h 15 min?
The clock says 10 h 06 min
